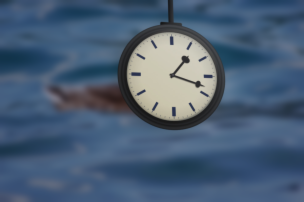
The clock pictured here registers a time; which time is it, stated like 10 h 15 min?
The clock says 1 h 18 min
